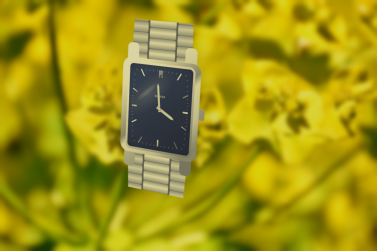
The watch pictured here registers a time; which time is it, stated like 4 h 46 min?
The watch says 3 h 59 min
